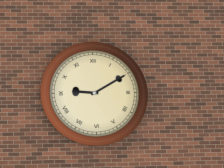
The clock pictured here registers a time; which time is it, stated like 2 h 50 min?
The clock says 9 h 10 min
